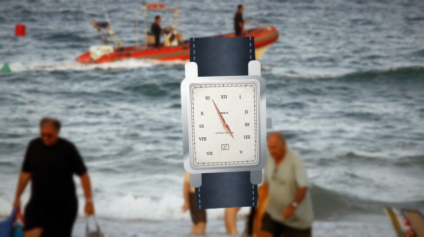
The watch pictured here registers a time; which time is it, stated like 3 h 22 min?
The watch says 4 h 56 min
